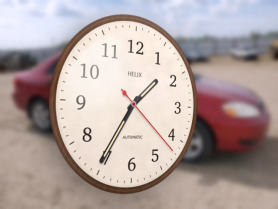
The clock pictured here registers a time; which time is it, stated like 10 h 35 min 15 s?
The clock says 1 h 35 min 22 s
